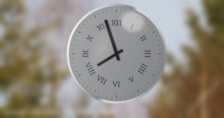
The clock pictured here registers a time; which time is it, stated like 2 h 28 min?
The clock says 7 h 57 min
